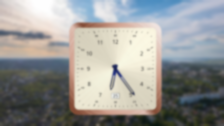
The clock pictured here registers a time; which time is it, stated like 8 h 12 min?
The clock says 6 h 24 min
